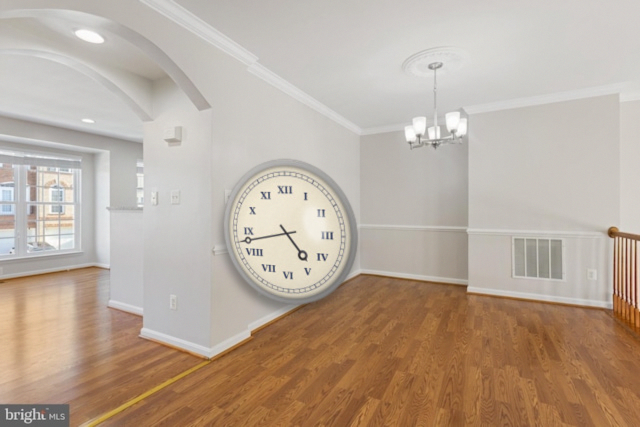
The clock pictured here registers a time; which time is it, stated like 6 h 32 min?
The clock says 4 h 43 min
